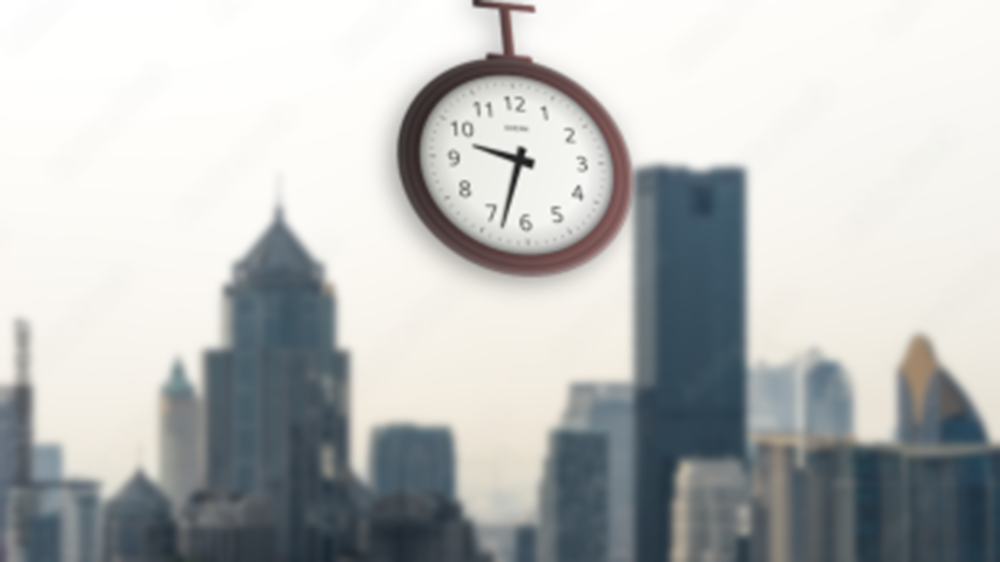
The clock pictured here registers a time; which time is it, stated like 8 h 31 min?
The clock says 9 h 33 min
